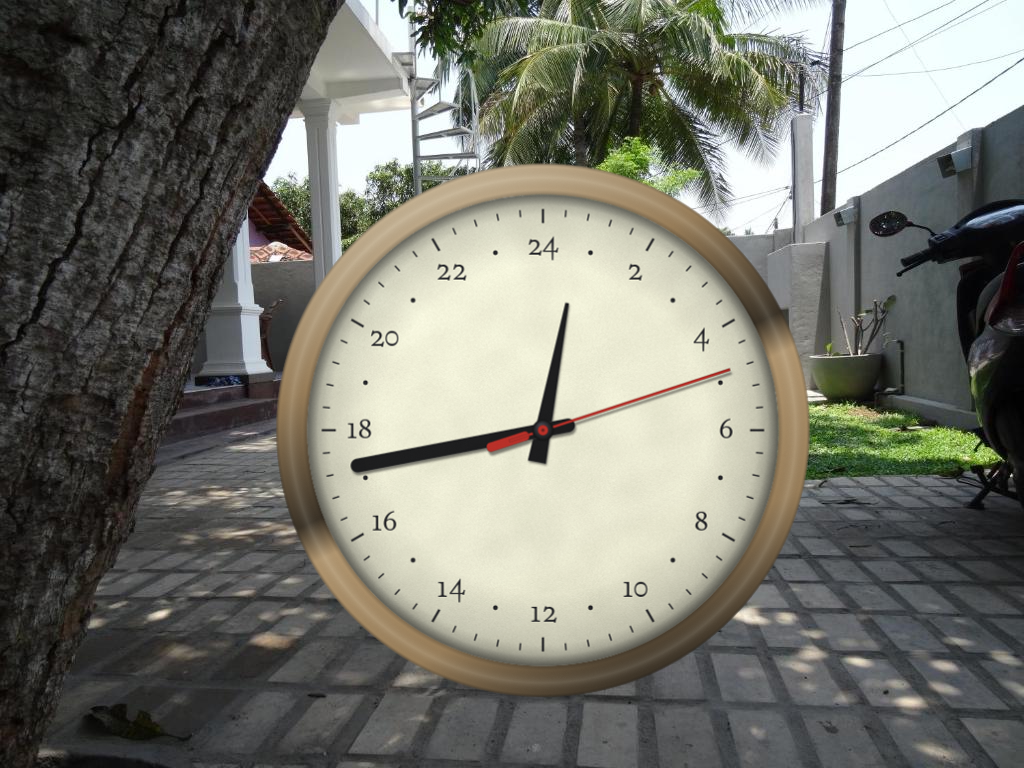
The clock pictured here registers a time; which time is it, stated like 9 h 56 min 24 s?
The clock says 0 h 43 min 12 s
